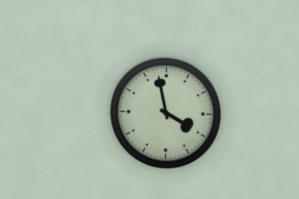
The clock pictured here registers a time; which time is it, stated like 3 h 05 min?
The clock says 3 h 58 min
